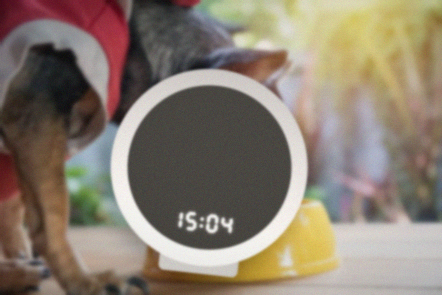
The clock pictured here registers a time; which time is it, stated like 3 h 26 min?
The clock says 15 h 04 min
